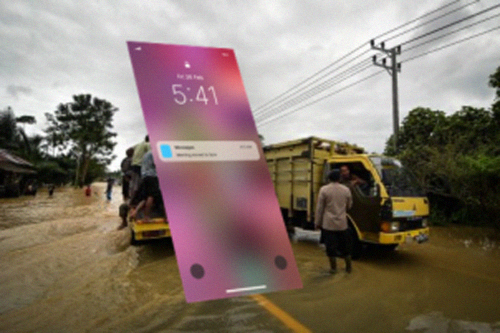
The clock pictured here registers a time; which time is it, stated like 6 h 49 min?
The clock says 5 h 41 min
